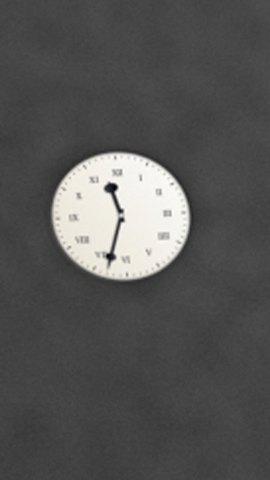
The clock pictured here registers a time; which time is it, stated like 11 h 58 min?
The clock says 11 h 33 min
